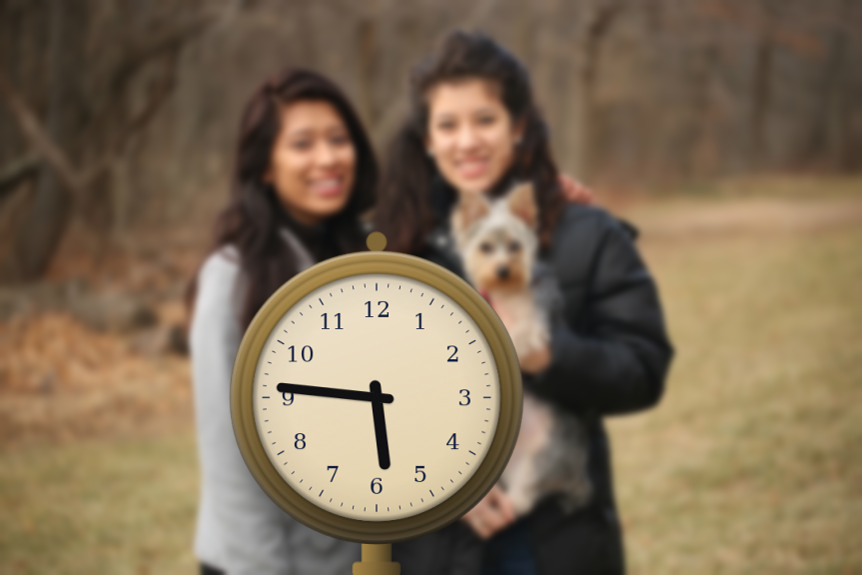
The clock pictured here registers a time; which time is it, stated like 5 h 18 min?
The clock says 5 h 46 min
